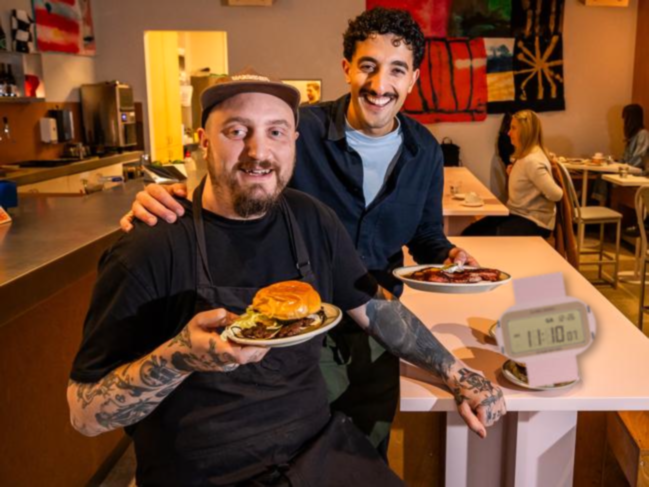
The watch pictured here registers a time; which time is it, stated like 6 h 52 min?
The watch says 11 h 10 min
